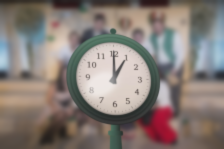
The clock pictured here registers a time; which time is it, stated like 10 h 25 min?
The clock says 1 h 00 min
